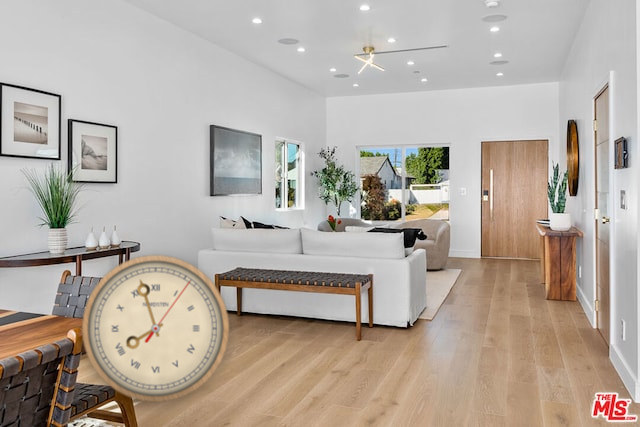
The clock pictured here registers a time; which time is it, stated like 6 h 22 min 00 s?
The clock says 7 h 57 min 06 s
